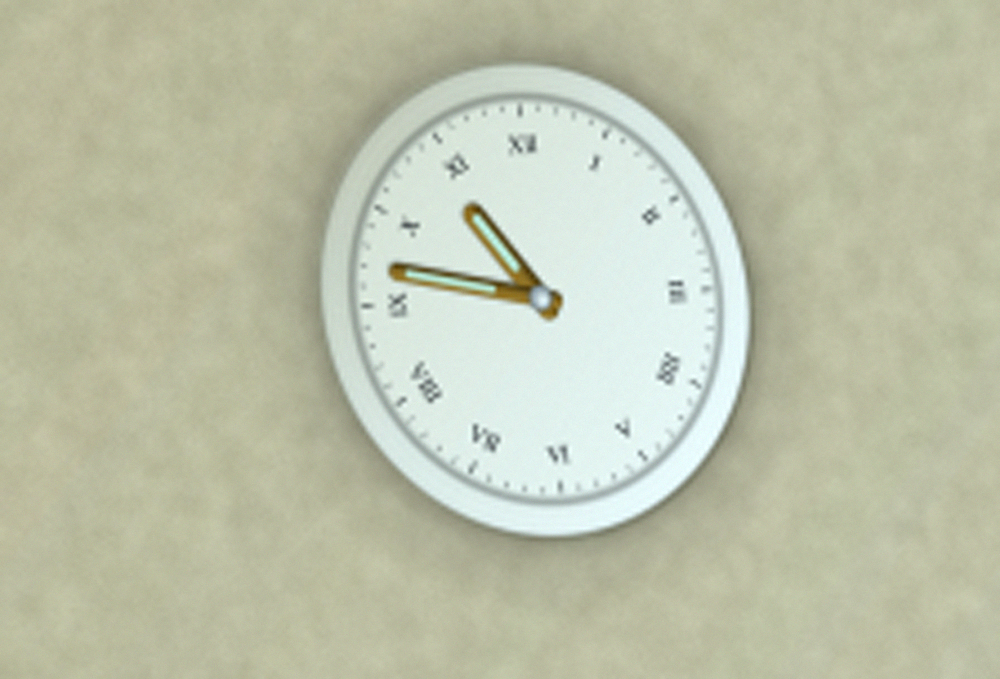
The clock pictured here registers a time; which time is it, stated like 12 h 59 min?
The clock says 10 h 47 min
